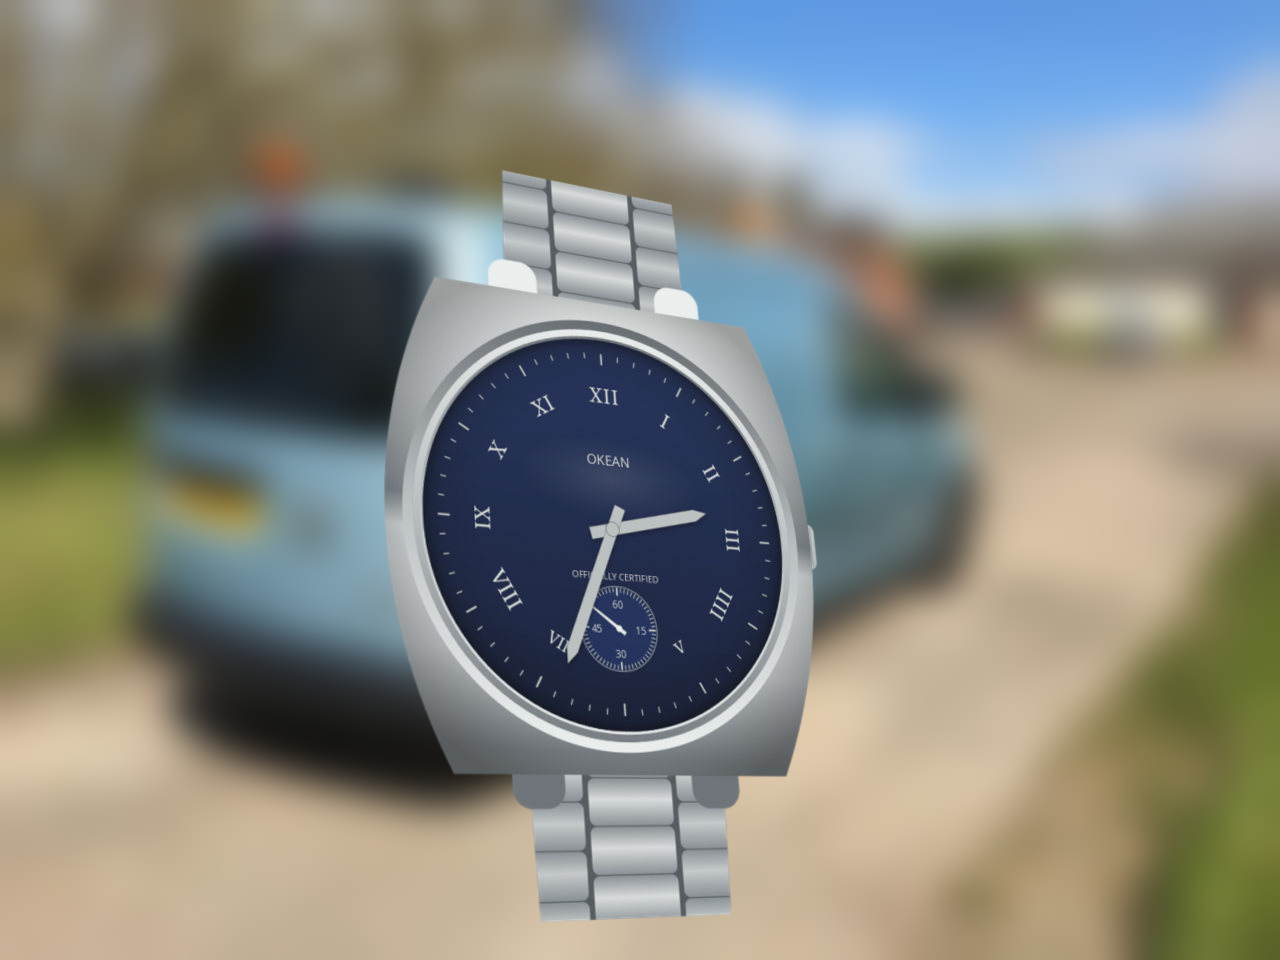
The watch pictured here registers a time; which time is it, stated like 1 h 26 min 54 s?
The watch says 2 h 33 min 51 s
